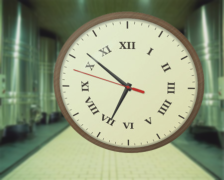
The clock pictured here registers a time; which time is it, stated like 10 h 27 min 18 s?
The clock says 6 h 51 min 48 s
